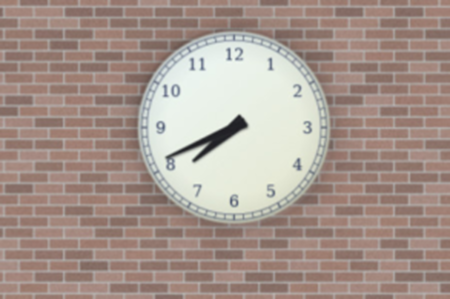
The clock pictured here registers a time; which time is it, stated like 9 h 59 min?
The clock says 7 h 41 min
